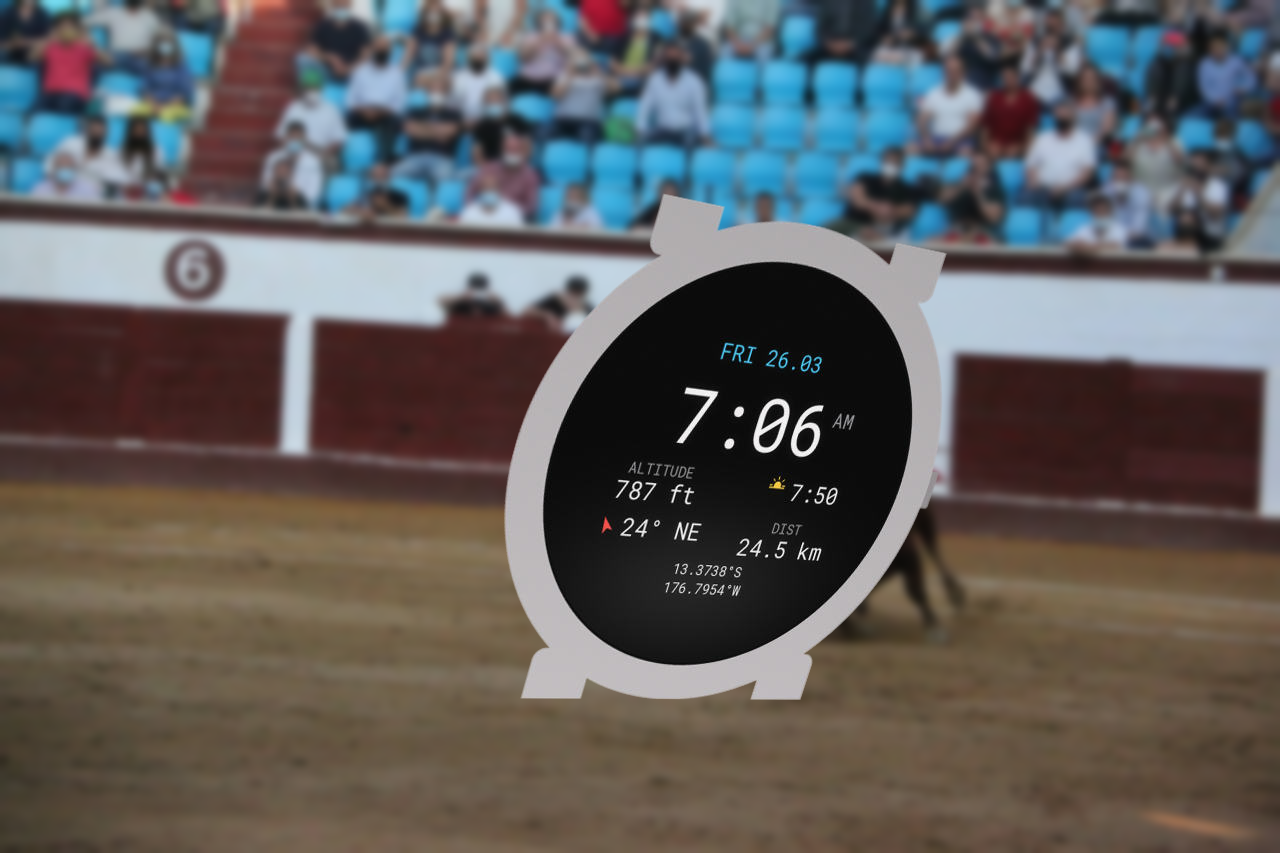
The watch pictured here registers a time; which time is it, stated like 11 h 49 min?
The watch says 7 h 06 min
